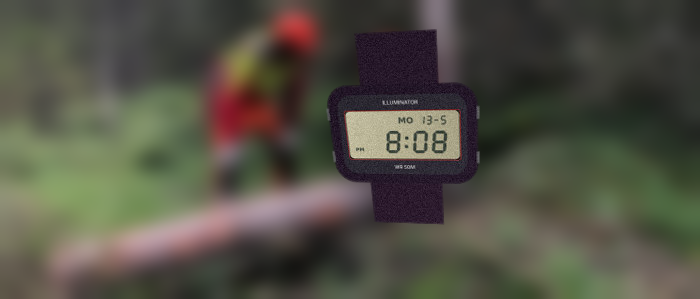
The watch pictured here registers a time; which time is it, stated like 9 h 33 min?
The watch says 8 h 08 min
